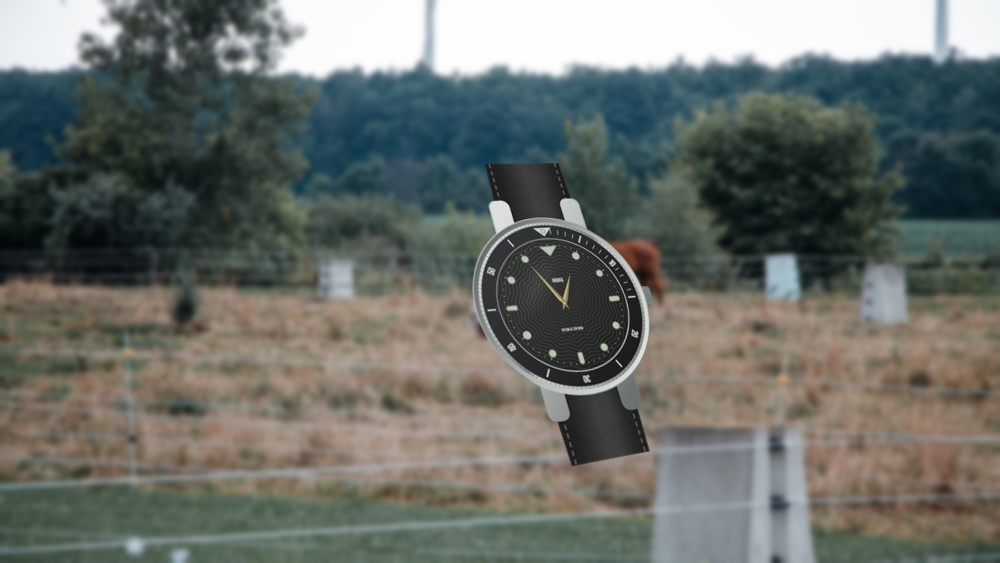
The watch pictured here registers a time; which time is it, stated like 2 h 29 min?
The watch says 12 h 55 min
